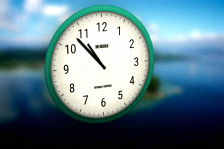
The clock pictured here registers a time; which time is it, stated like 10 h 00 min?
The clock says 10 h 53 min
